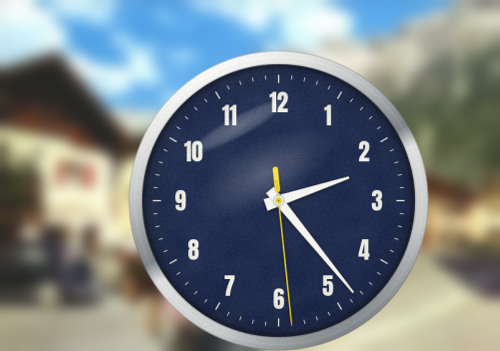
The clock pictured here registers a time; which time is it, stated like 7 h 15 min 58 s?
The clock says 2 h 23 min 29 s
